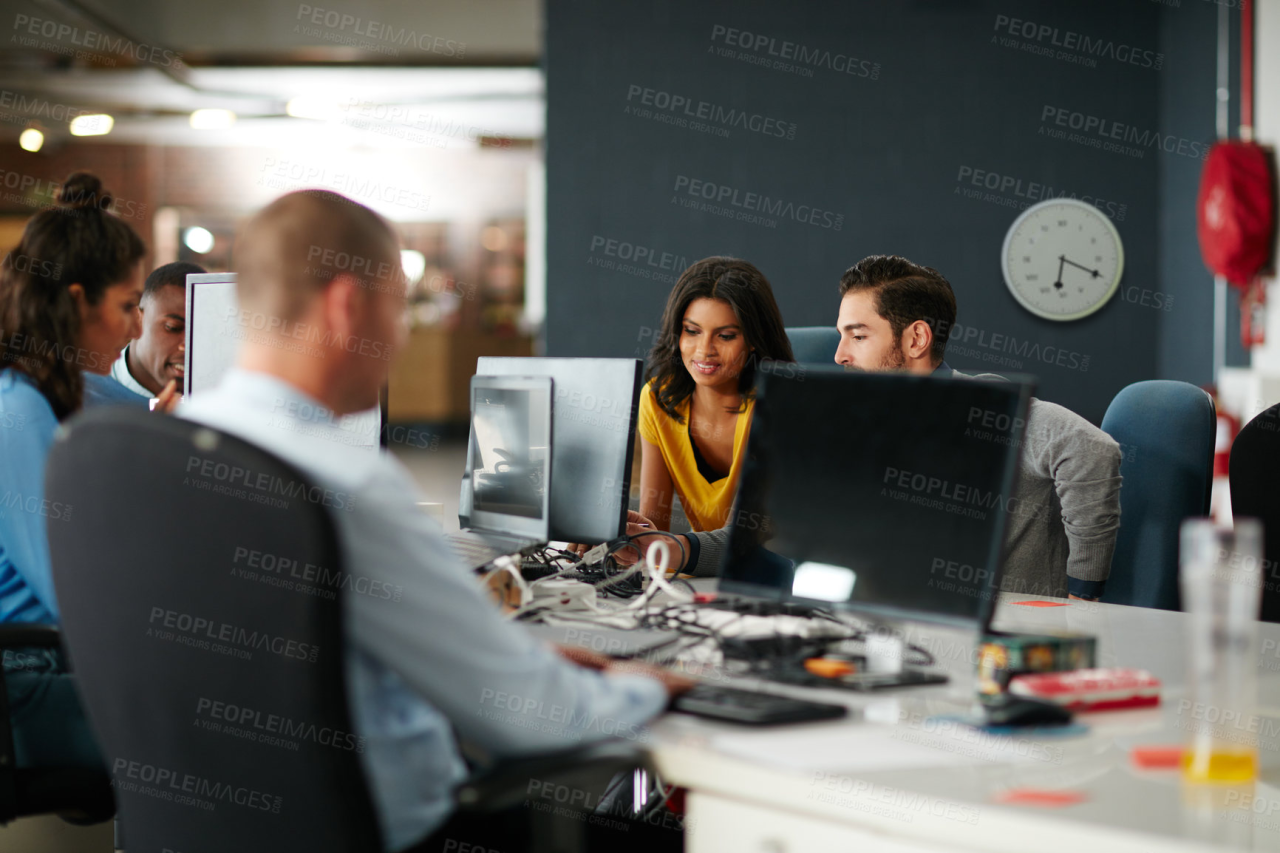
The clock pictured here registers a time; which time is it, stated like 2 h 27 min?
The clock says 6 h 19 min
